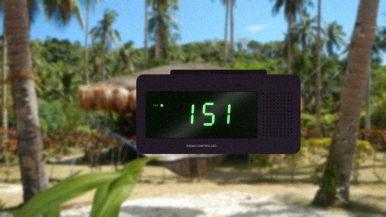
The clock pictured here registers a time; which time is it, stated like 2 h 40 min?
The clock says 1 h 51 min
